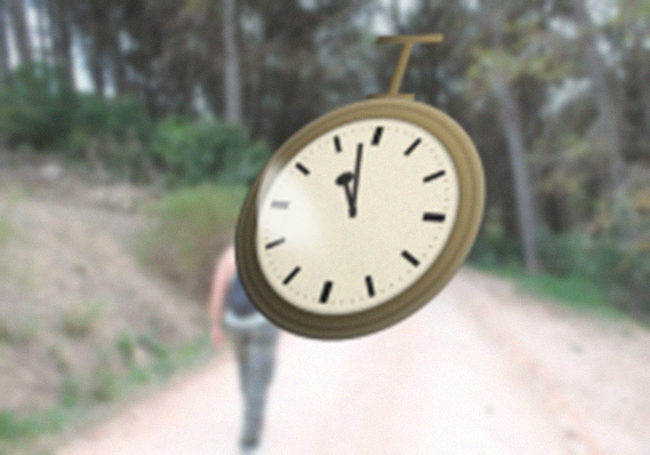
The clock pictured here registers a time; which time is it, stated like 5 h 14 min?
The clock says 10 h 58 min
